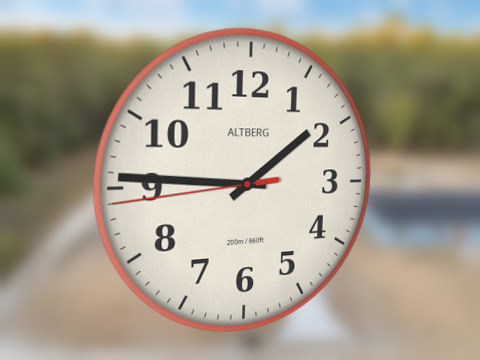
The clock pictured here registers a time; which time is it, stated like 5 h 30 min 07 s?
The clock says 1 h 45 min 44 s
